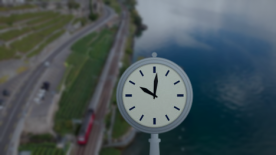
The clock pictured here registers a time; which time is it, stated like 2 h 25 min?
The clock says 10 h 01 min
